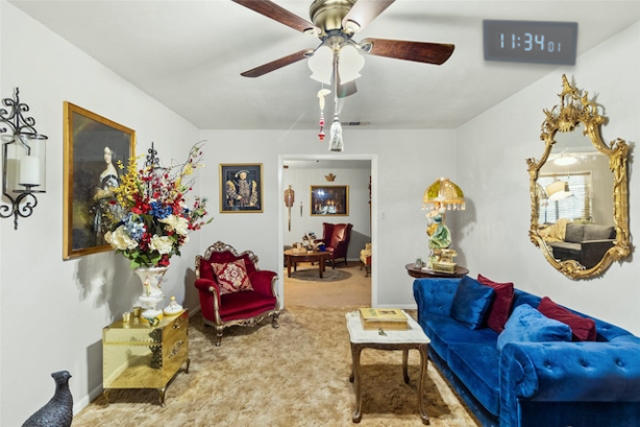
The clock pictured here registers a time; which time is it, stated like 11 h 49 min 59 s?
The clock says 11 h 34 min 01 s
